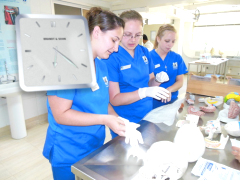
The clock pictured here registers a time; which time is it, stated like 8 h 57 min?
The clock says 6 h 22 min
